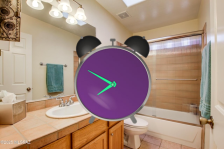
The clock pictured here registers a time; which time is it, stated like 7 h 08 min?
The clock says 7 h 50 min
